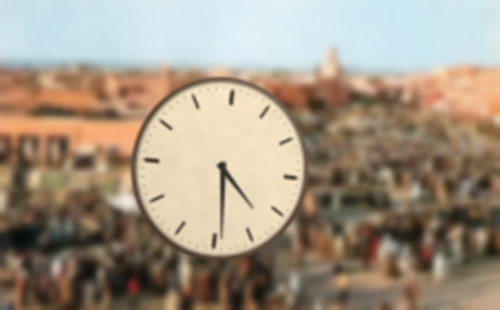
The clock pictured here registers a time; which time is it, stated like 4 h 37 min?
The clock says 4 h 29 min
